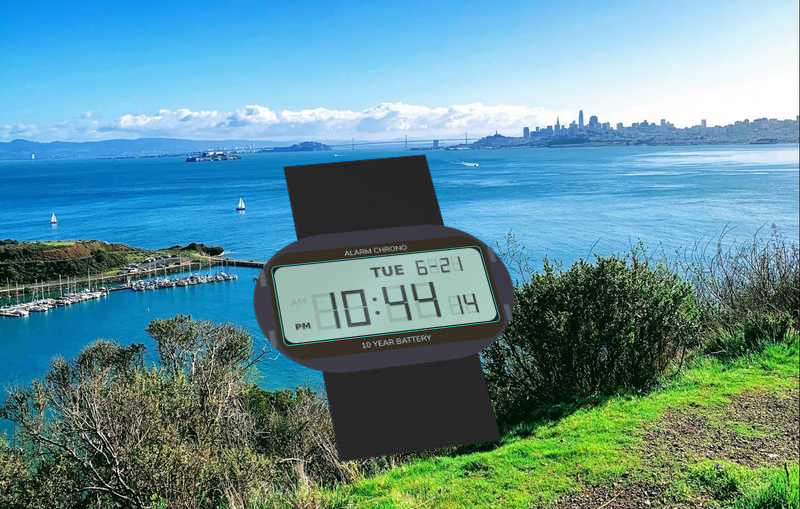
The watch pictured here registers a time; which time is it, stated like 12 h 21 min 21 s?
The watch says 10 h 44 min 14 s
